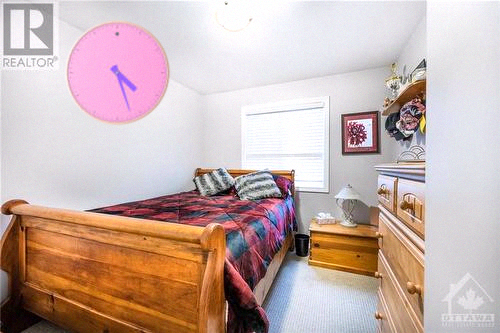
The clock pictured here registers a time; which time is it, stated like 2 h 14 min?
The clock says 4 h 27 min
